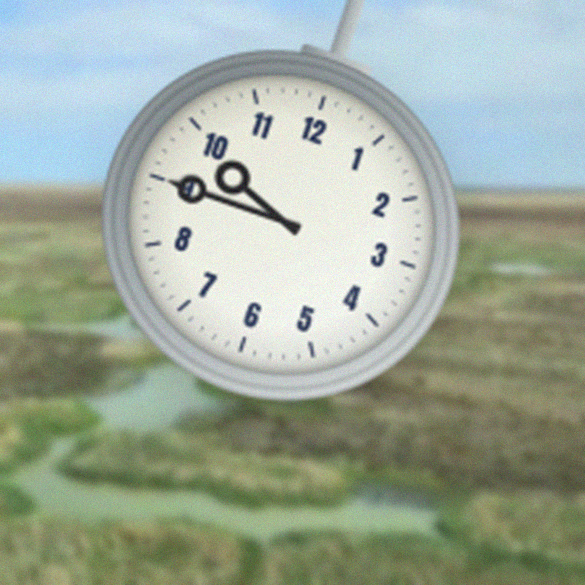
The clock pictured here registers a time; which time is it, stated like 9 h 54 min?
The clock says 9 h 45 min
